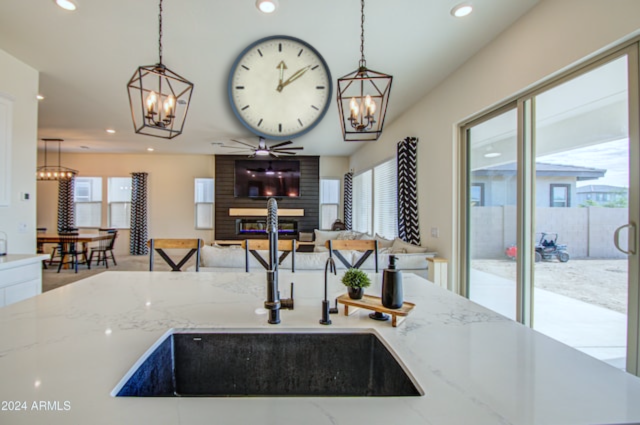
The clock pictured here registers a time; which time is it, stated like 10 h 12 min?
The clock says 12 h 09 min
